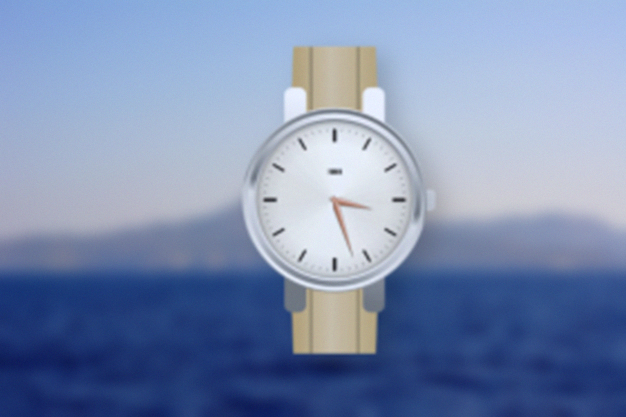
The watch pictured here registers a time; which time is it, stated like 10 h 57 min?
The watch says 3 h 27 min
